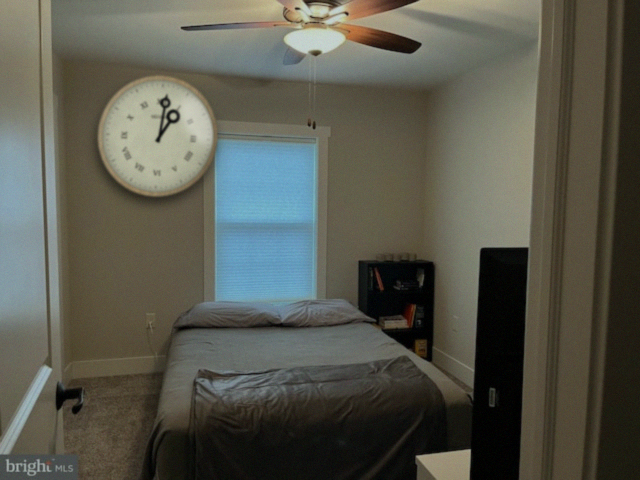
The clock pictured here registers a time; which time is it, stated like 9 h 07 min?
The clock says 1 h 01 min
